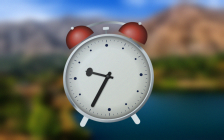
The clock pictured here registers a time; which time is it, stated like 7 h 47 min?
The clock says 9 h 35 min
